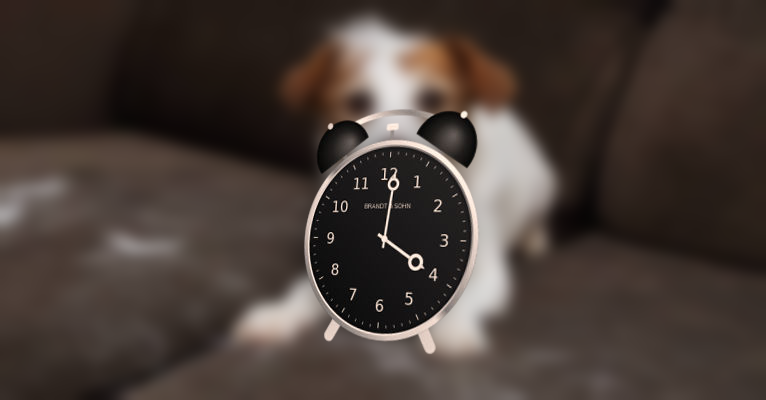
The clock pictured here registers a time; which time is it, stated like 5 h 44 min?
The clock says 4 h 01 min
